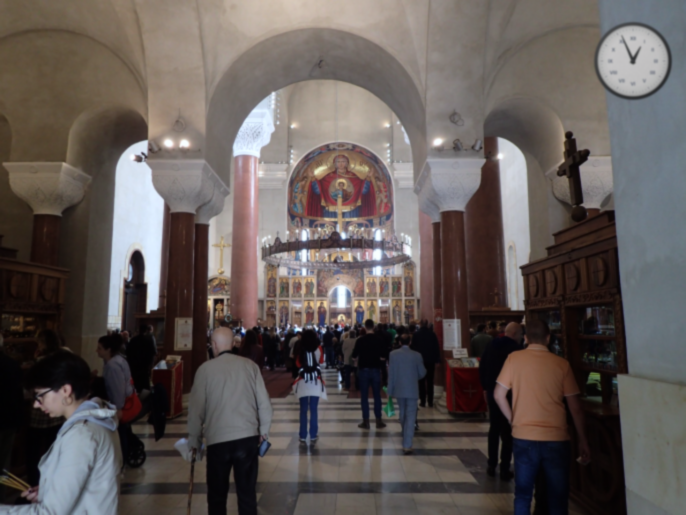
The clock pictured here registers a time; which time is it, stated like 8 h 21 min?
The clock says 12 h 56 min
